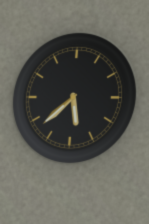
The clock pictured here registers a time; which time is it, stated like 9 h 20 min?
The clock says 5 h 38 min
